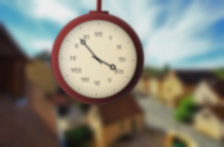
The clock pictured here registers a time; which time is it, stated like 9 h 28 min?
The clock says 3 h 53 min
